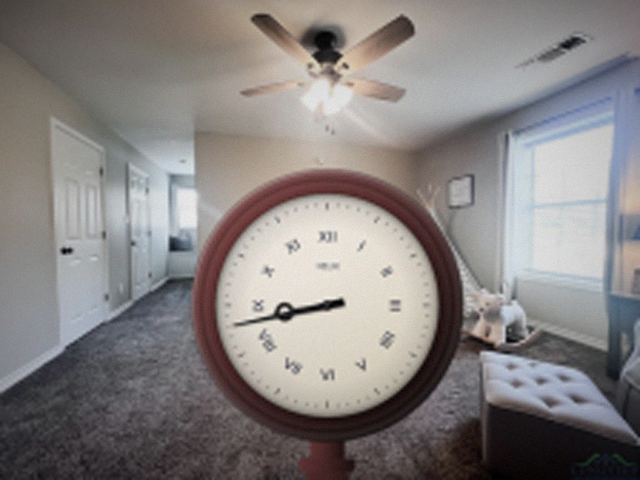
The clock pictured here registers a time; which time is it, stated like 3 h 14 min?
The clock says 8 h 43 min
